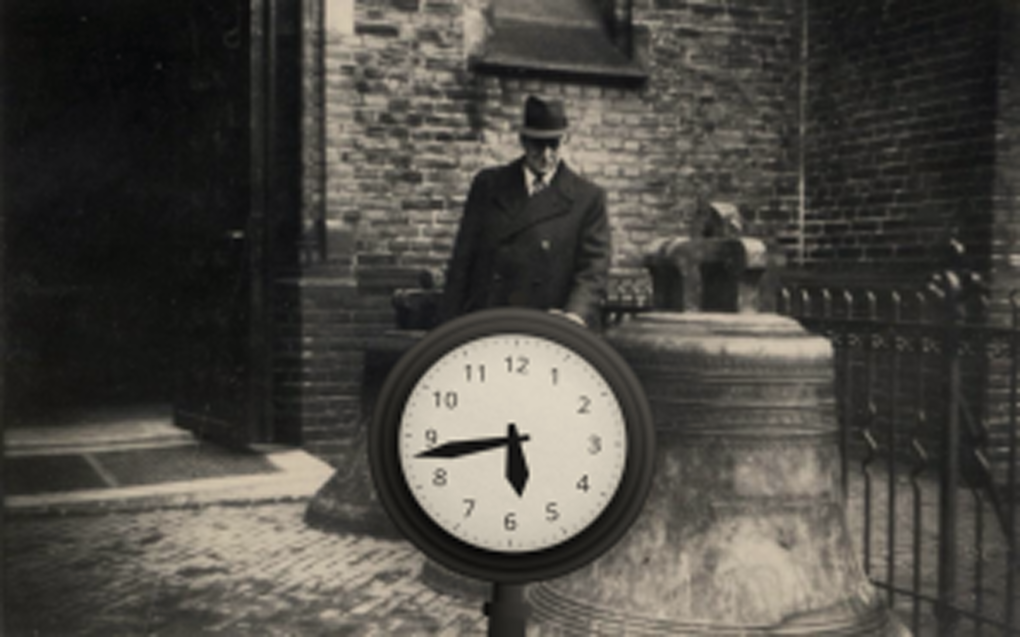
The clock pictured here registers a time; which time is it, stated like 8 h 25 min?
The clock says 5 h 43 min
